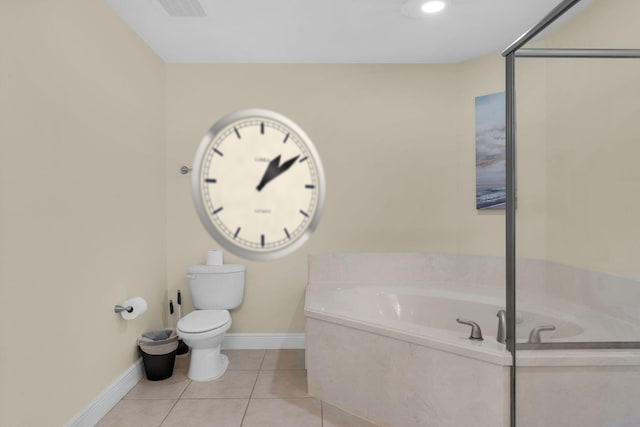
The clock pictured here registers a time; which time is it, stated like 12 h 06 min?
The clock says 1 h 09 min
